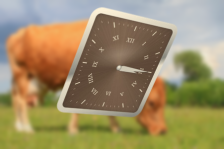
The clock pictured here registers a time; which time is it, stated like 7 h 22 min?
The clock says 3 h 15 min
